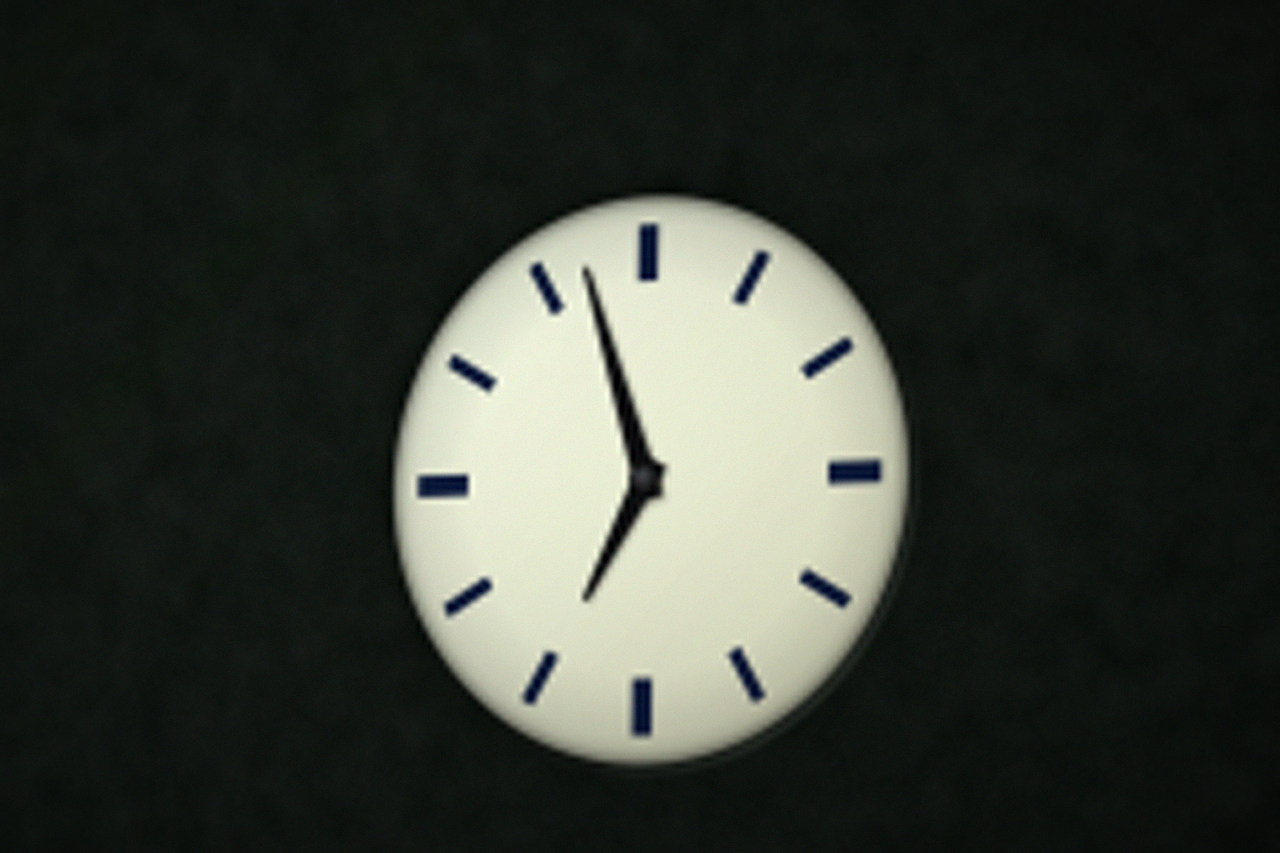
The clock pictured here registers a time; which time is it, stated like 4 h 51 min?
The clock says 6 h 57 min
